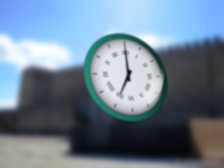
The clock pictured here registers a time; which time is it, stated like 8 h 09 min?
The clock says 7 h 00 min
